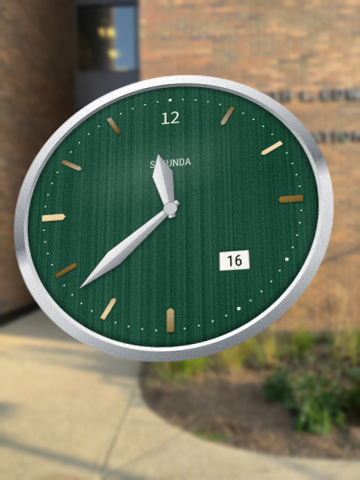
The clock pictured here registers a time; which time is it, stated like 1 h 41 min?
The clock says 11 h 38 min
